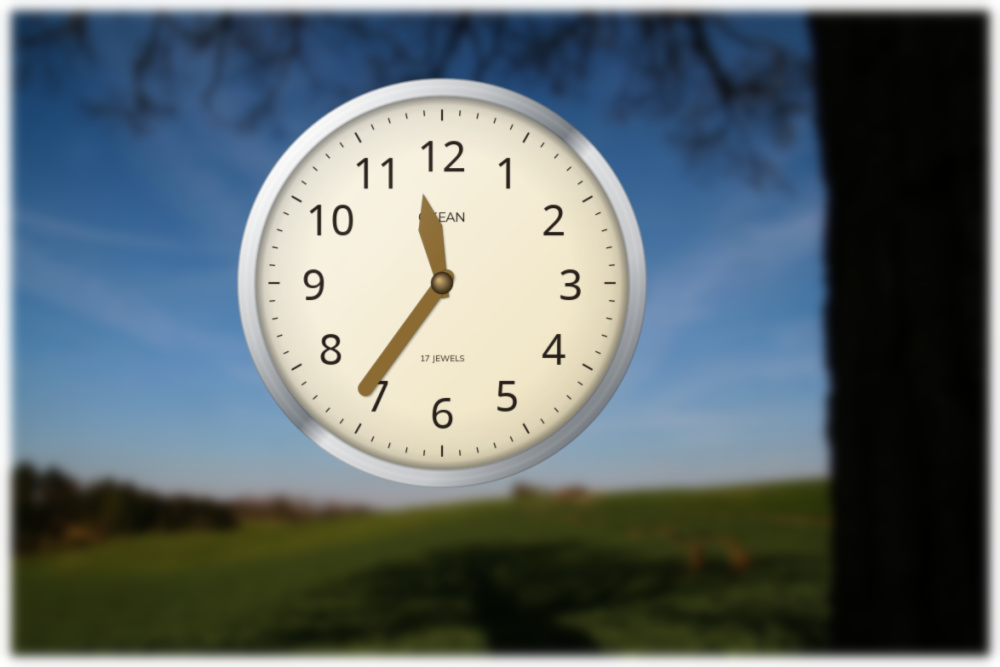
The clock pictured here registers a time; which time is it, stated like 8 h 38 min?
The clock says 11 h 36 min
